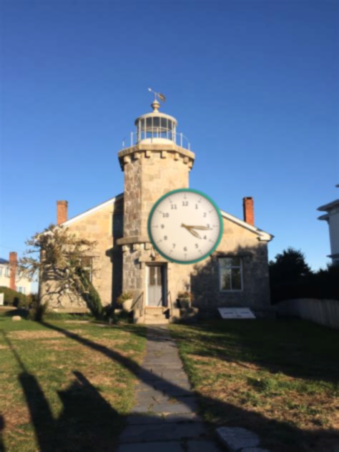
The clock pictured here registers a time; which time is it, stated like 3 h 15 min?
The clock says 4 h 16 min
